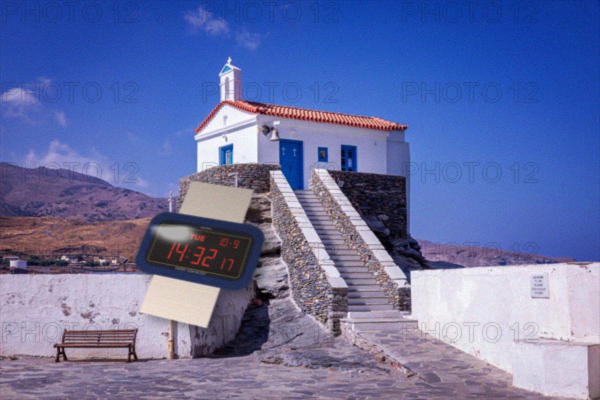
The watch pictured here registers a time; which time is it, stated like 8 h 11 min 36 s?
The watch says 14 h 32 min 17 s
